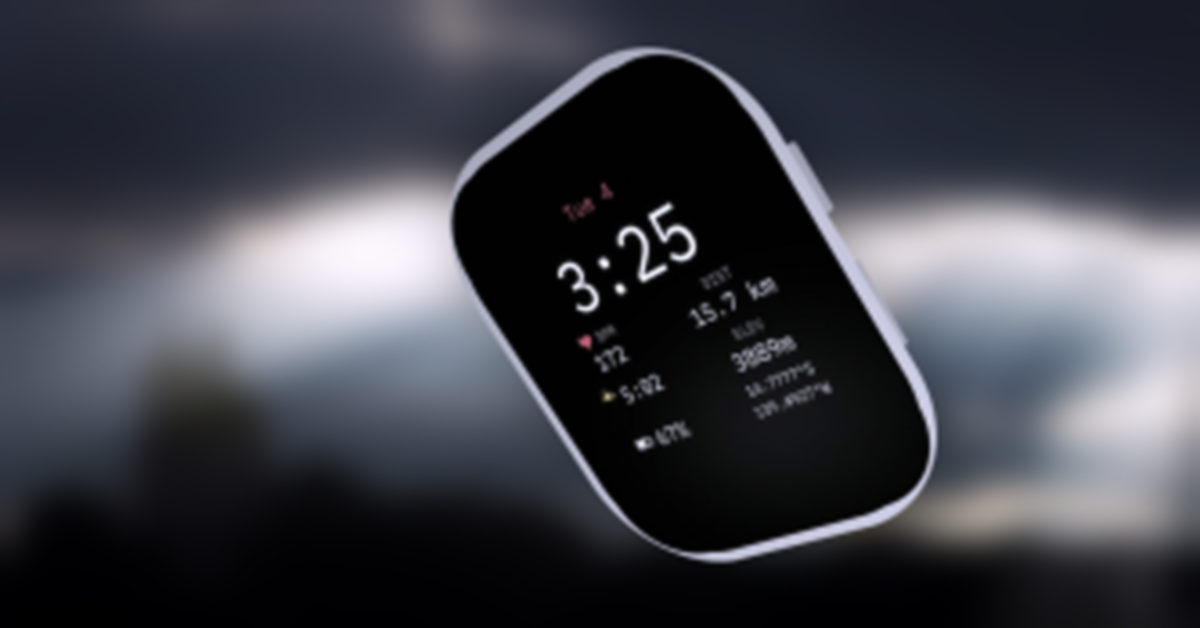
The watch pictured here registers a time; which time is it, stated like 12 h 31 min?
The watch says 3 h 25 min
